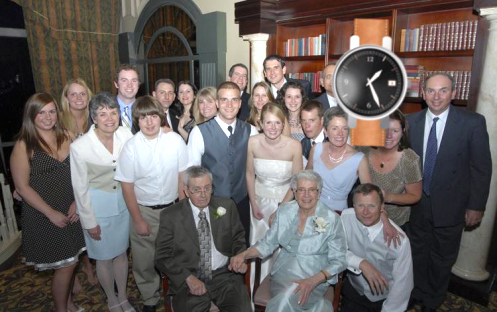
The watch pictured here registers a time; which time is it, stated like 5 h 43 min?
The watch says 1 h 26 min
